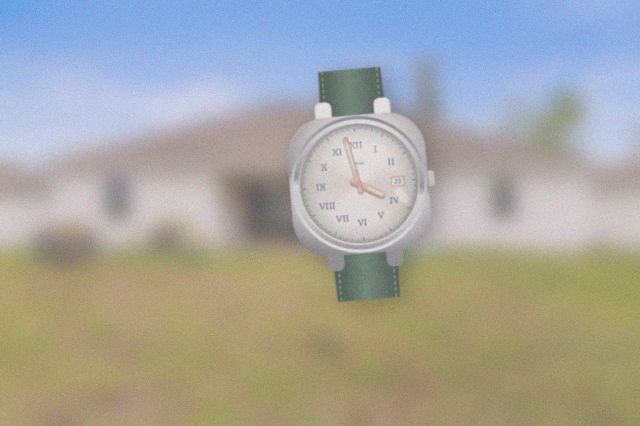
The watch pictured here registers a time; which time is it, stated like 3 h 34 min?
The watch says 3 h 58 min
